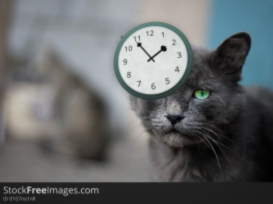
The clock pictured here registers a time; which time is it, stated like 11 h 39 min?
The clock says 1 h 54 min
